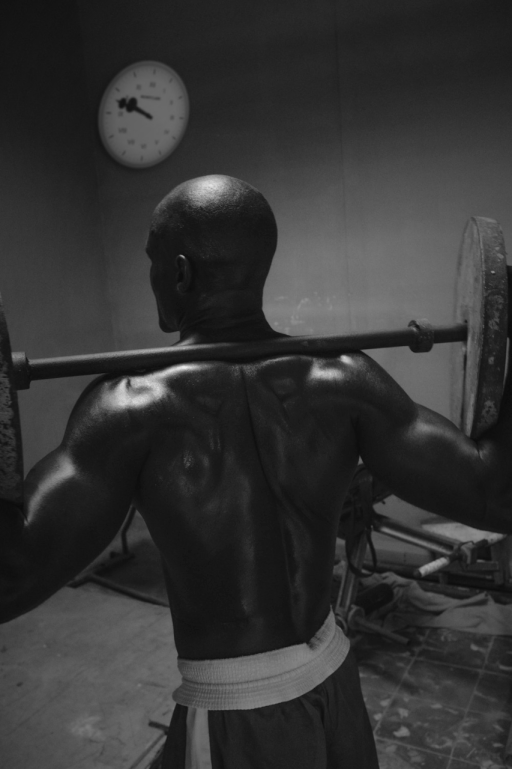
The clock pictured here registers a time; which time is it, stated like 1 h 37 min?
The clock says 9 h 48 min
